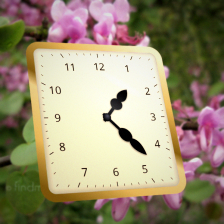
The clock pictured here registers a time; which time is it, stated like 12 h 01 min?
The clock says 1 h 23 min
